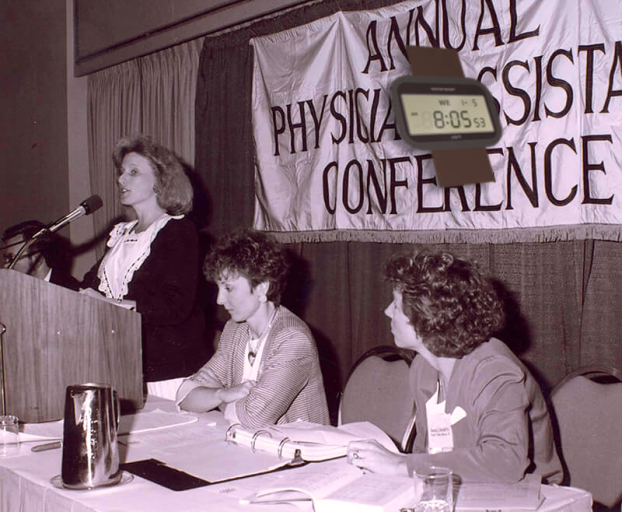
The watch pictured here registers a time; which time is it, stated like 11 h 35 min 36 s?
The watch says 8 h 05 min 53 s
